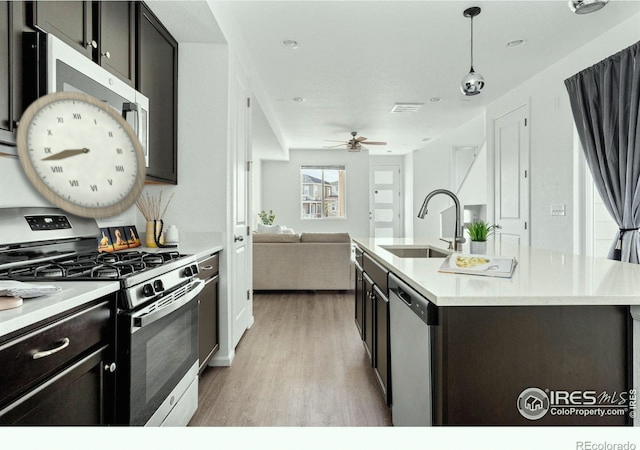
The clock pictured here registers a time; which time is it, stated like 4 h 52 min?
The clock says 8 h 43 min
